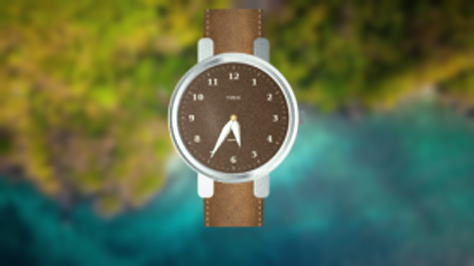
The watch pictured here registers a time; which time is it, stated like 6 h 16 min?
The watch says 5 h 35 min
